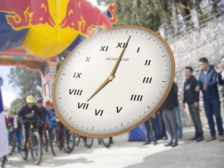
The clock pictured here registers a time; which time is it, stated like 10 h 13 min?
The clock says 7 h 01 min
